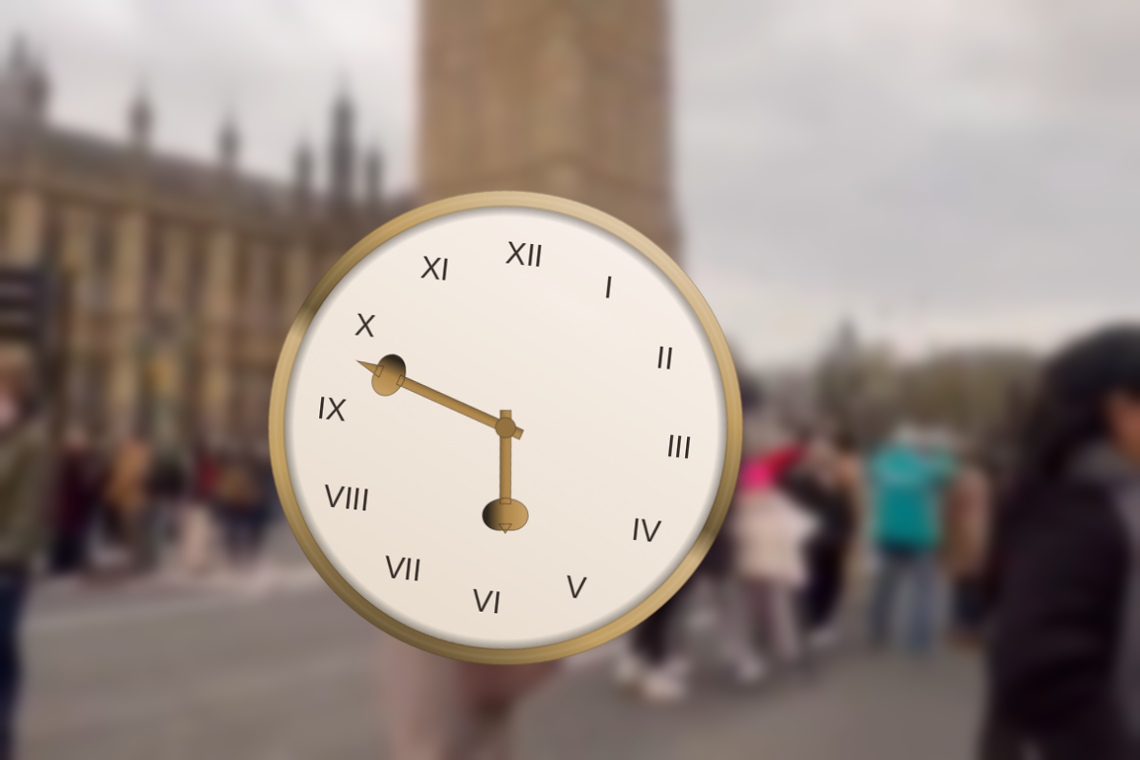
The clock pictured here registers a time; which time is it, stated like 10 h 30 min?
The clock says 5 h 48 min
